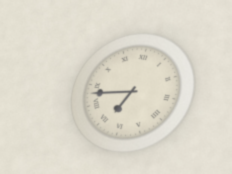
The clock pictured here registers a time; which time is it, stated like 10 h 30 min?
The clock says 6 h 43 min
